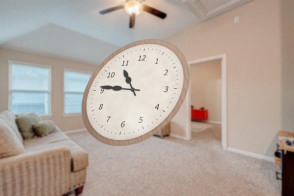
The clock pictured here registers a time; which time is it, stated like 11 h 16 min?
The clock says 10 h 46 min
